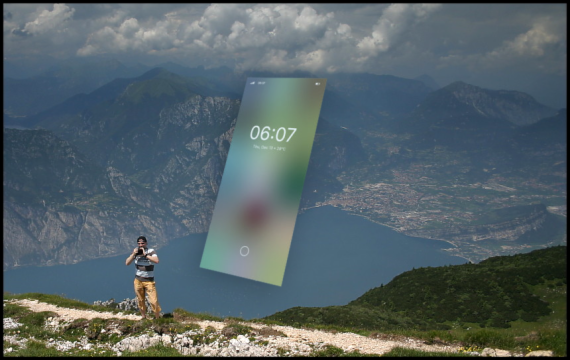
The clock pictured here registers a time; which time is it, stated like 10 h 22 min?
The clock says 6 h 07 min
